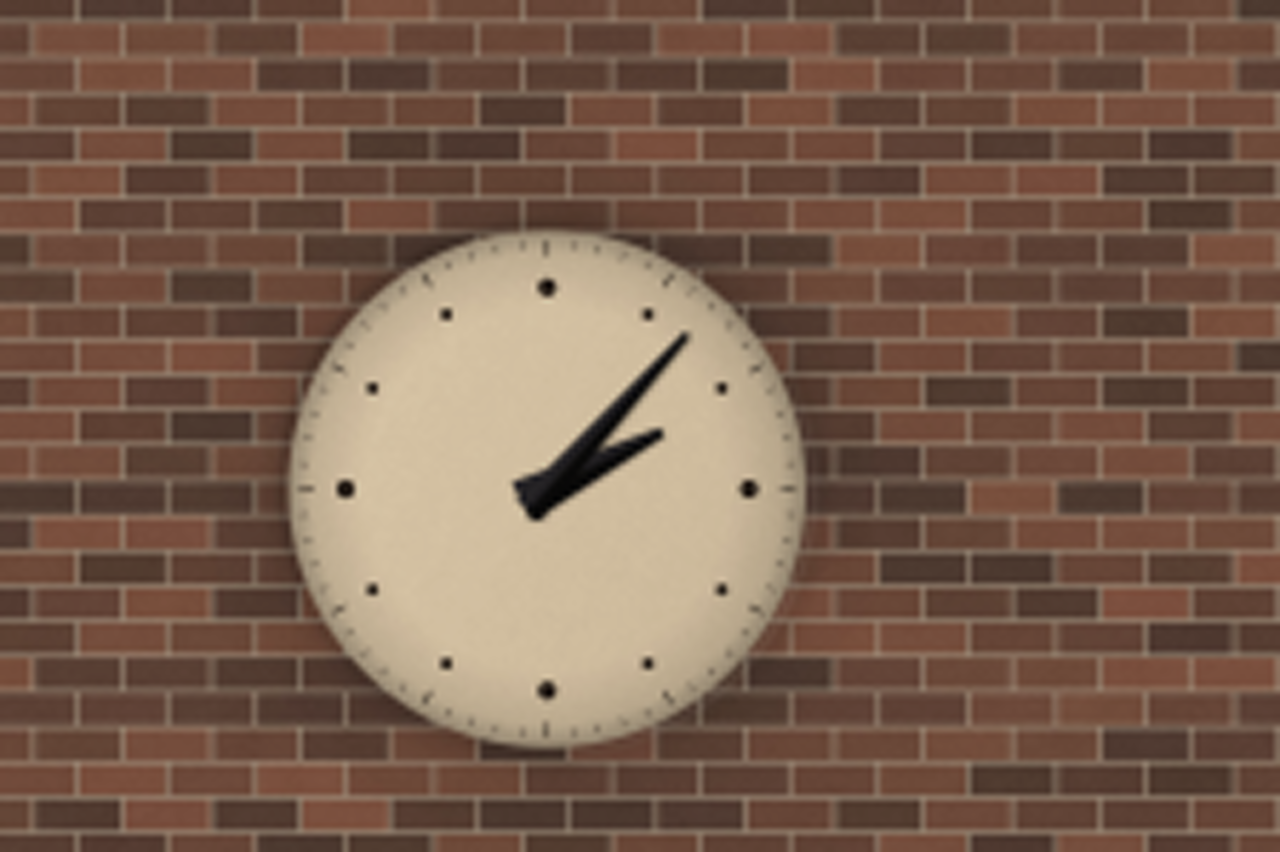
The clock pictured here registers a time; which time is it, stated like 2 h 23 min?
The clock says 2 h 07 min
